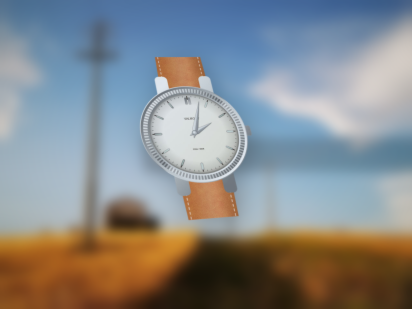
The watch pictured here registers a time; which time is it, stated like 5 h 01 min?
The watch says 2 h 03 min
